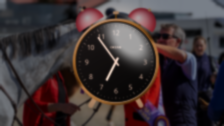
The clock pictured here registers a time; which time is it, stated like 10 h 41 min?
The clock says 6 h 54 min
